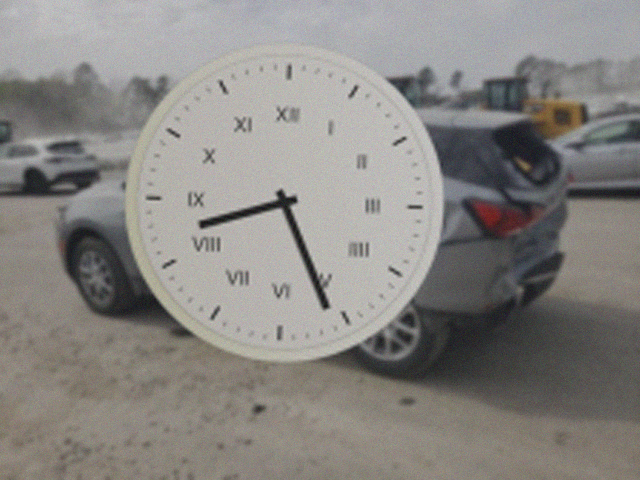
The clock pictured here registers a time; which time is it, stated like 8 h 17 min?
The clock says 8 h 26 min
